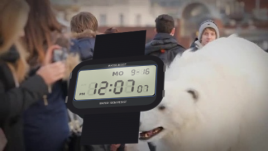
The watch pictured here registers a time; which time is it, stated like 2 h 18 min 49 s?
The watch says 12 h 07 min 07 s
